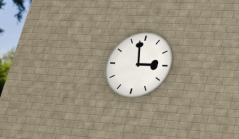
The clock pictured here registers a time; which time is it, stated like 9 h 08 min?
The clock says 2 h 58 min
